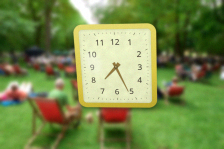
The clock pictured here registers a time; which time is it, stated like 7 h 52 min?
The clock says 7 h 26 min
